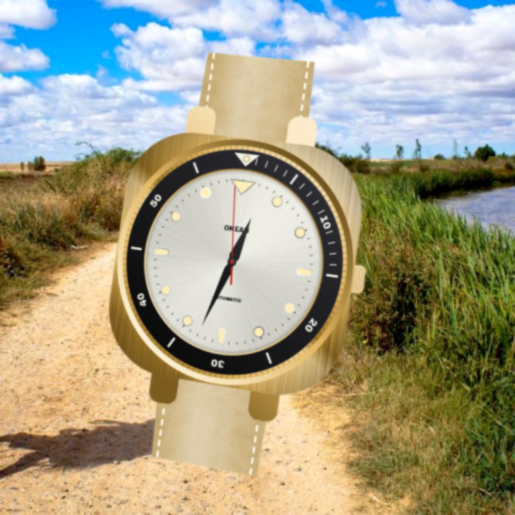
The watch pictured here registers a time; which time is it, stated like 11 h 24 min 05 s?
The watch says 12 h 32 min 59 s
